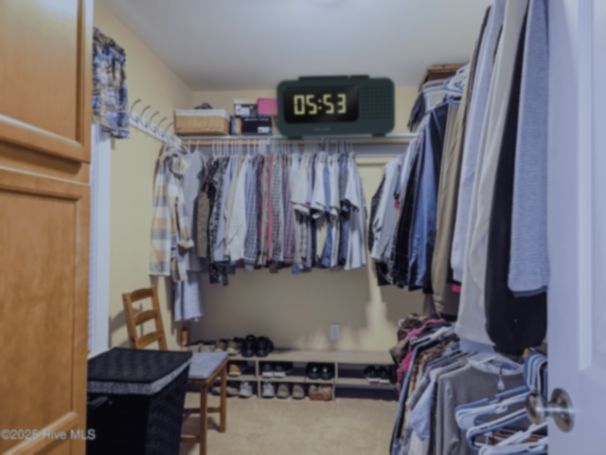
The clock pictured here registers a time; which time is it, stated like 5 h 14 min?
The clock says 5 h 53 min
